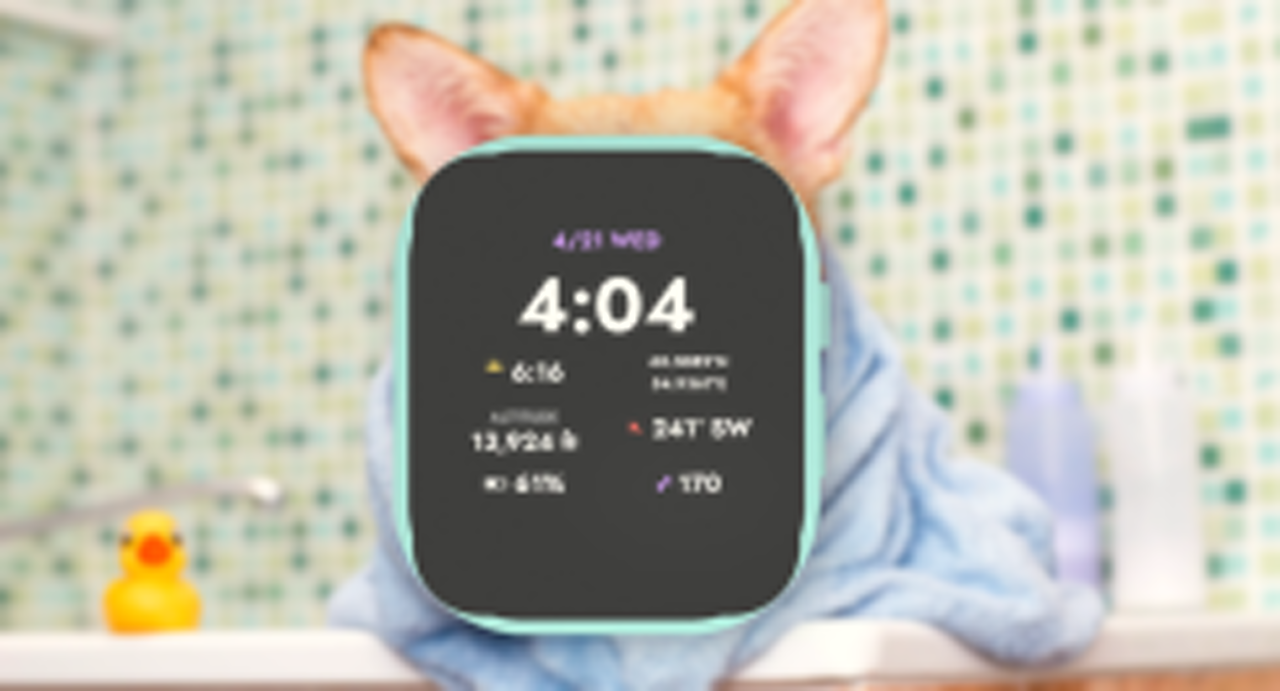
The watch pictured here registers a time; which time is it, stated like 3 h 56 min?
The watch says 4 h 04 min
